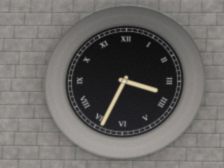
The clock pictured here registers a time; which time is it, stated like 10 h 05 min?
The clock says 3 h 34 min
